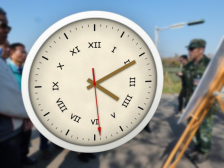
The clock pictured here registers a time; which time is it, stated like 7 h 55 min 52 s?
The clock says 4 h 10 min 29 s
